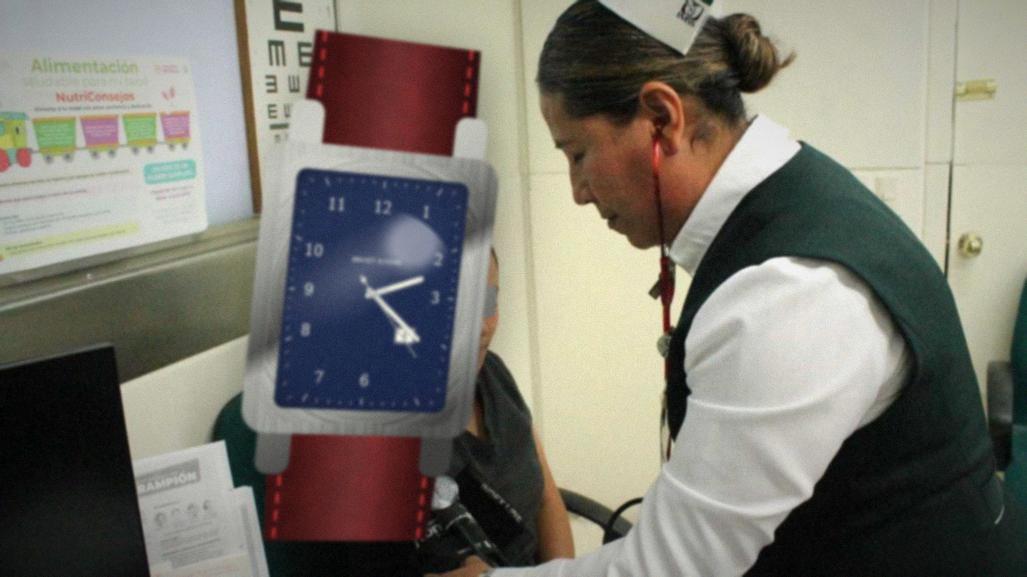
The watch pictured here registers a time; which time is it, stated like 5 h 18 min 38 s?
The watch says 2 h 21 min 23 s
